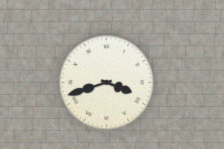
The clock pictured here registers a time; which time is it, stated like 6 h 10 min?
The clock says 3 h 42 min
